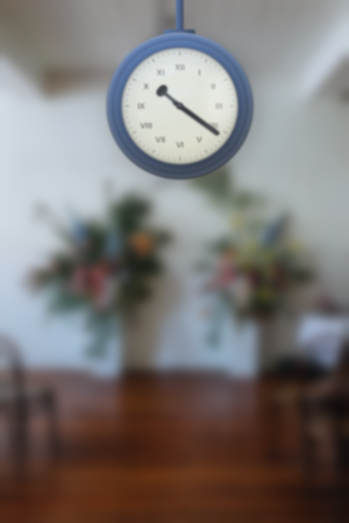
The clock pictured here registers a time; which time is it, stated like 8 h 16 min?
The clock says 10 h 21 min
